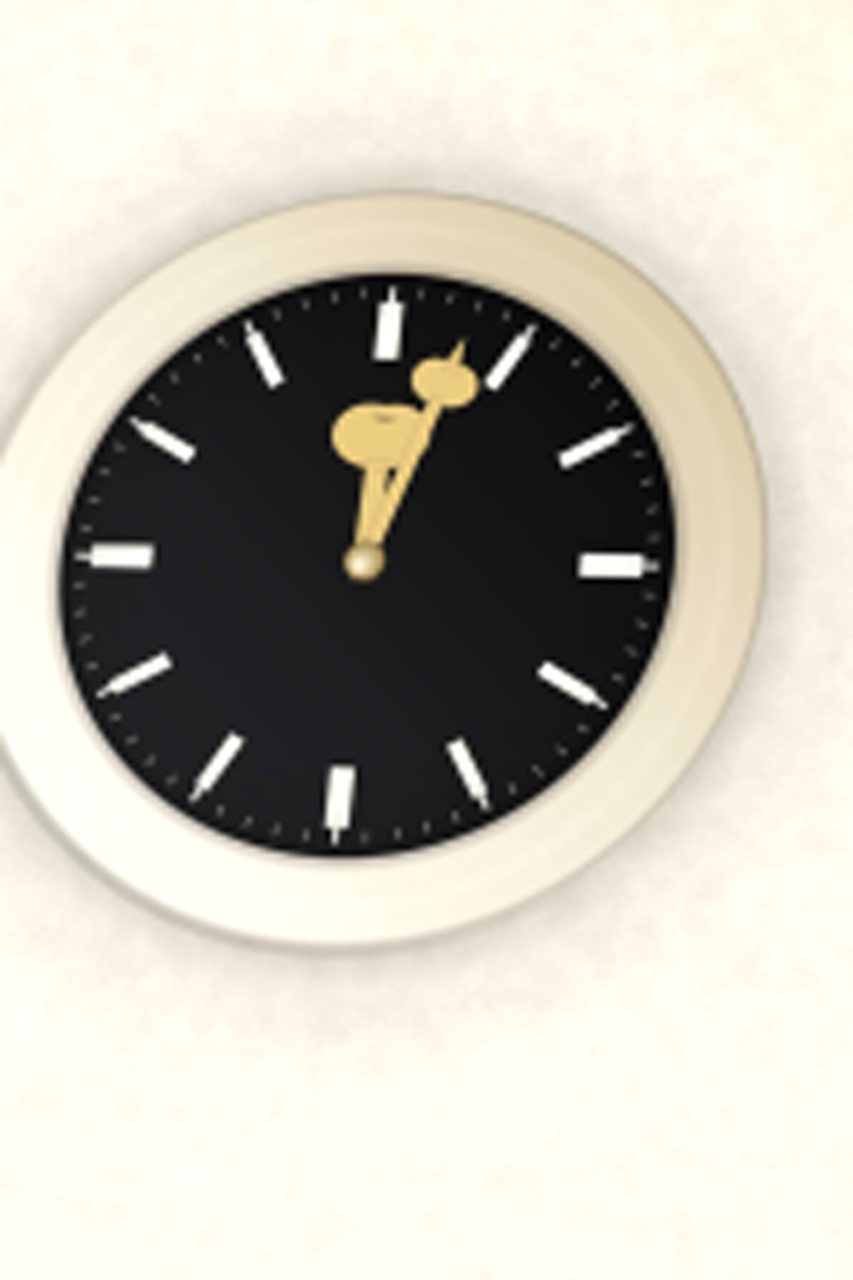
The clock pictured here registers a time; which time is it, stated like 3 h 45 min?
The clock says 12 h 03 min
